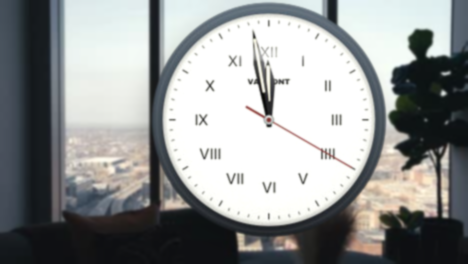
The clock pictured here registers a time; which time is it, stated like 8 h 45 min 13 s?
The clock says 11 h 58 min 20 s
